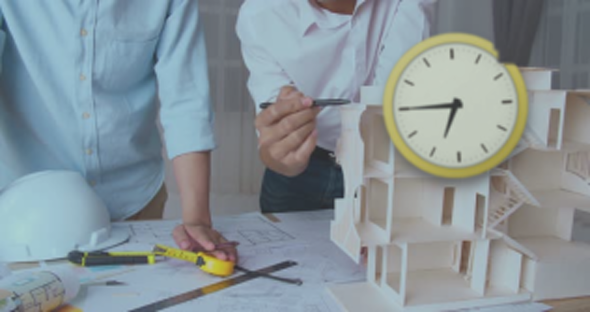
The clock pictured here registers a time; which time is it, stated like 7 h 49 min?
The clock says 6 h 45 min
